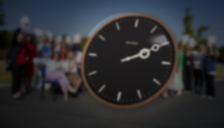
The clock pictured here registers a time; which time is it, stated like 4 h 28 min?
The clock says 2 h 10 min
